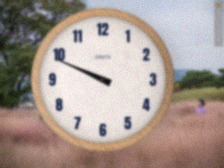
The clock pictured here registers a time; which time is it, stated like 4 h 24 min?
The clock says 9 h 49 min
